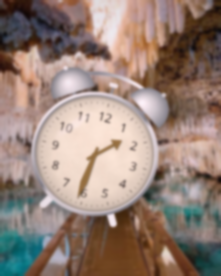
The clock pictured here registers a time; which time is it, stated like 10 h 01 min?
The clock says 1 h 31 min
